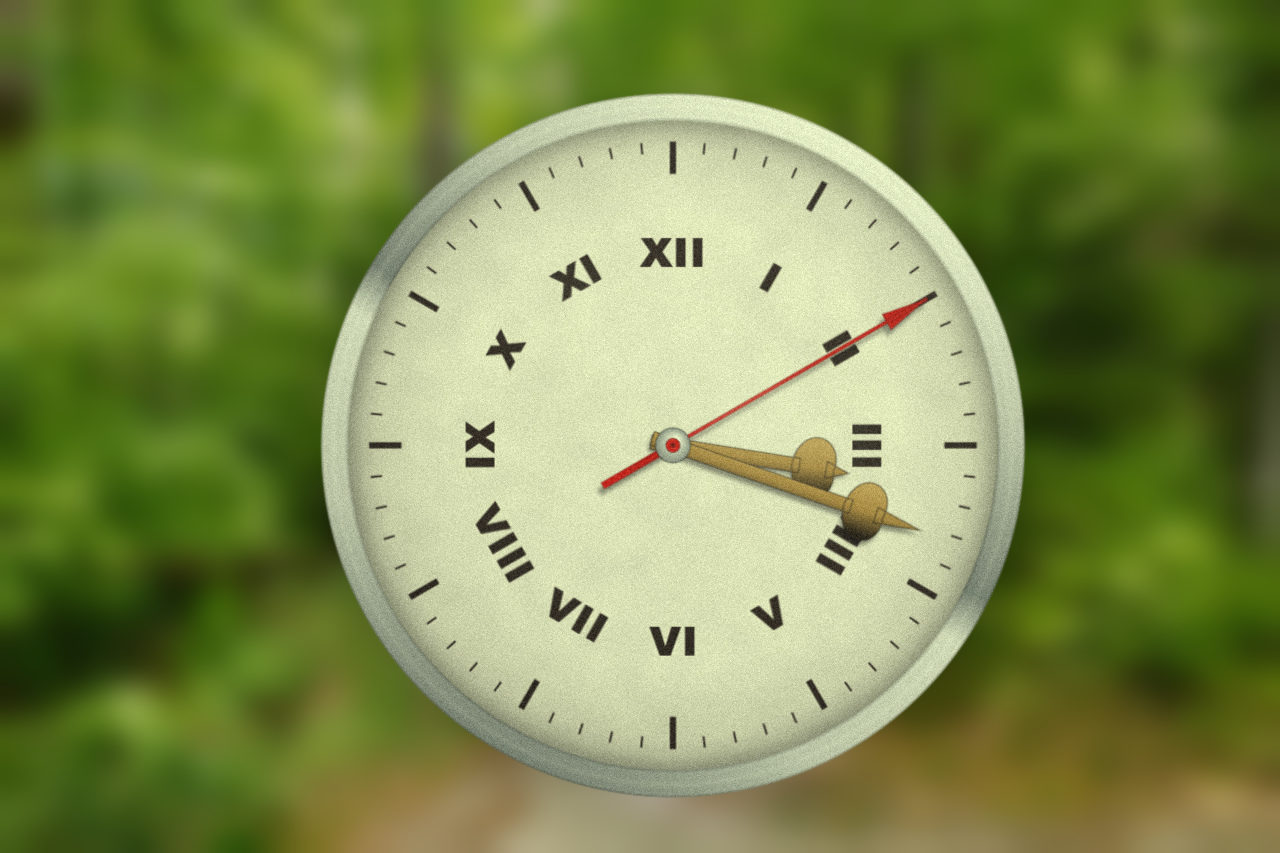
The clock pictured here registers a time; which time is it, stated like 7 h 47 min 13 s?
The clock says 3 h 18 min 10 s
